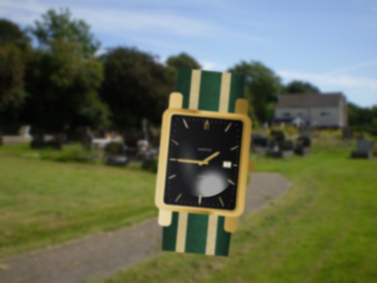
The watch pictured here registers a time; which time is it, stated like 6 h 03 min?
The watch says 1 h 45 min
